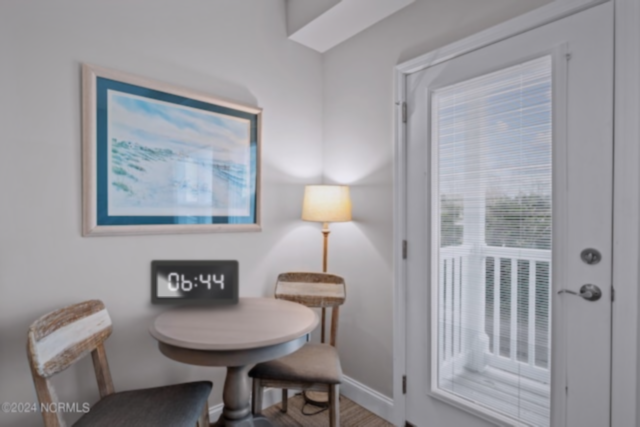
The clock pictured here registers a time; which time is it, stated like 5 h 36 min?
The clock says 6 h 44 min
